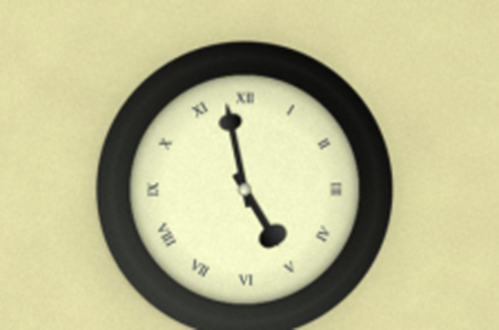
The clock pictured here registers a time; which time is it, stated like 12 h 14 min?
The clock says 4 h 58 min
